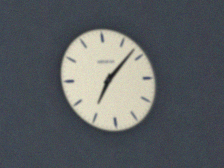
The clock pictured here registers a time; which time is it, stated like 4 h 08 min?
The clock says 7 h 08 min
